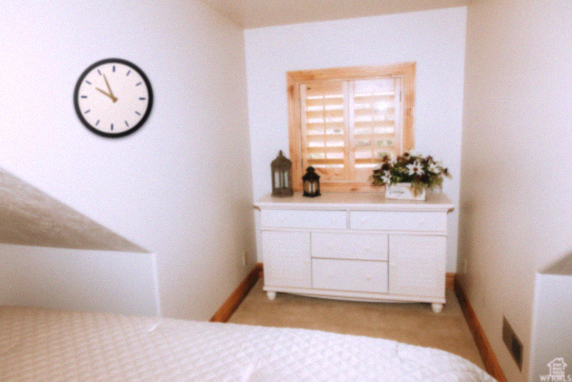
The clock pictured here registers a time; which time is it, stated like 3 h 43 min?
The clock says 9 h 56 min
